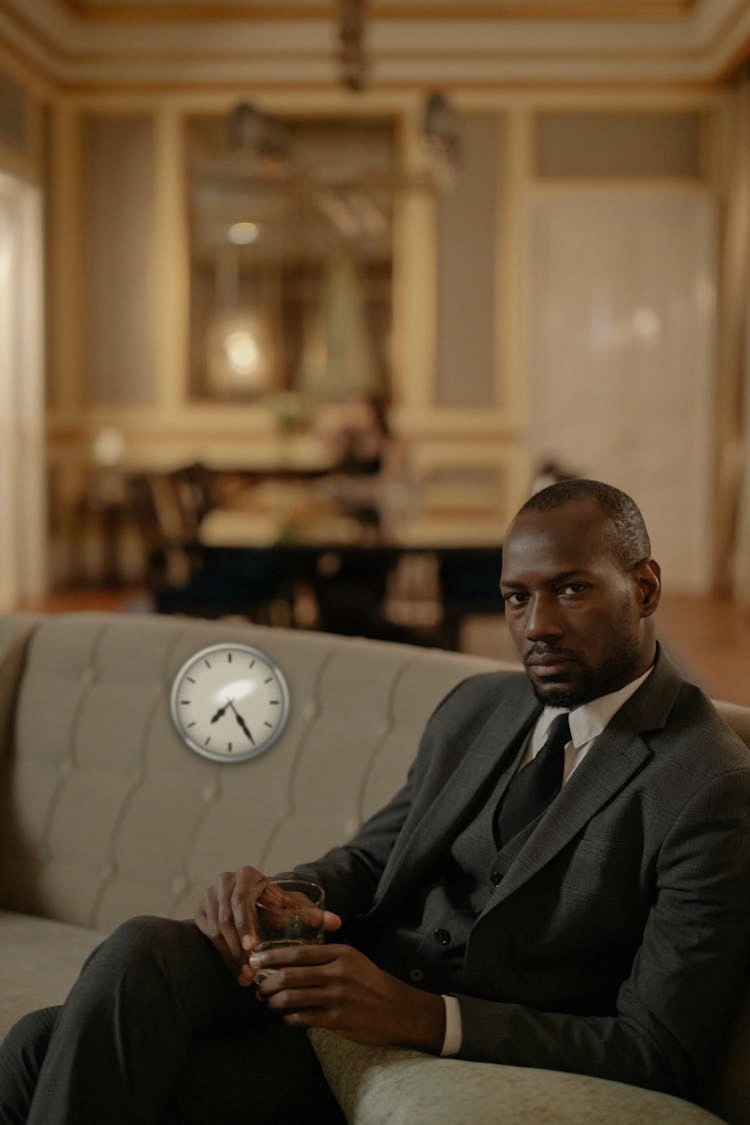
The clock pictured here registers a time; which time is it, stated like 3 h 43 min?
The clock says 7 h 25 min
